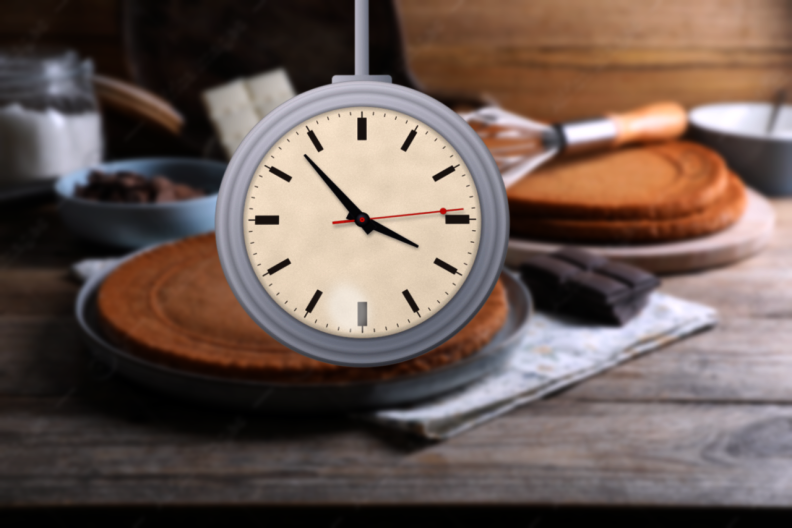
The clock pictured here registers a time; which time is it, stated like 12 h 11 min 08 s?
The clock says 3 h 53 min 14 s
